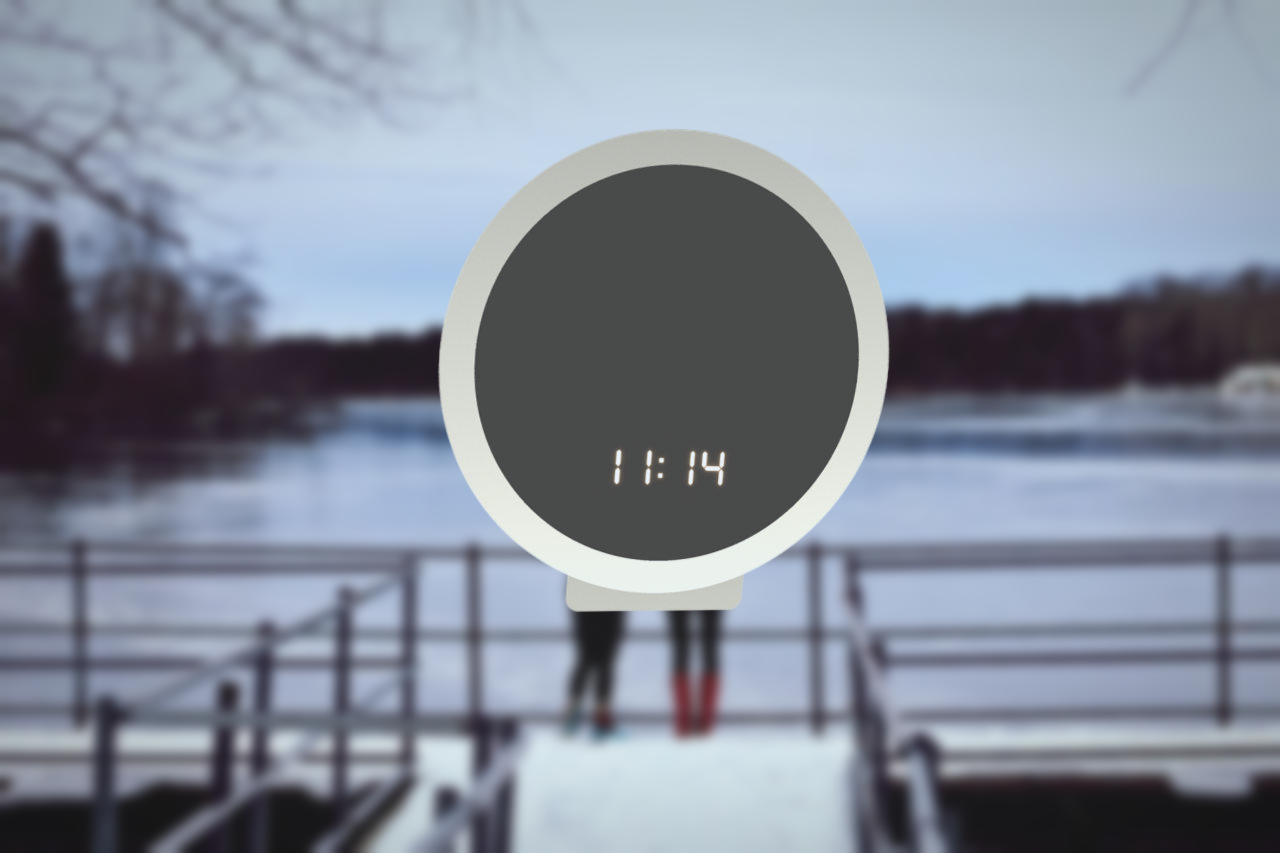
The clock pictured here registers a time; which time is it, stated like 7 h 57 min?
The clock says 11 h 14 min
